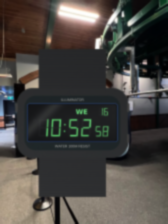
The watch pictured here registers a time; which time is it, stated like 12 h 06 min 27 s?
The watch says 10 h 52 min 58 s
